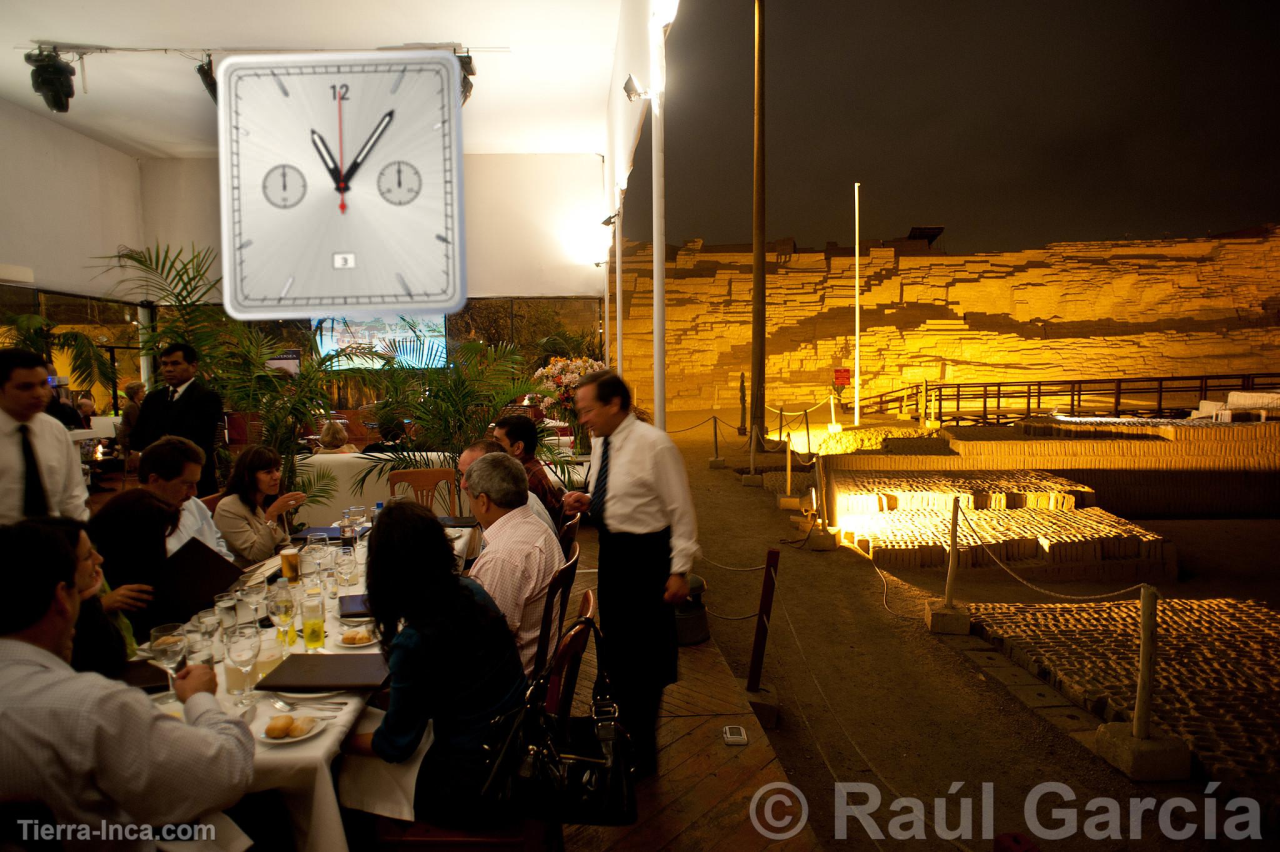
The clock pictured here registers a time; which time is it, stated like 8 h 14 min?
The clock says 11 h 06 min
